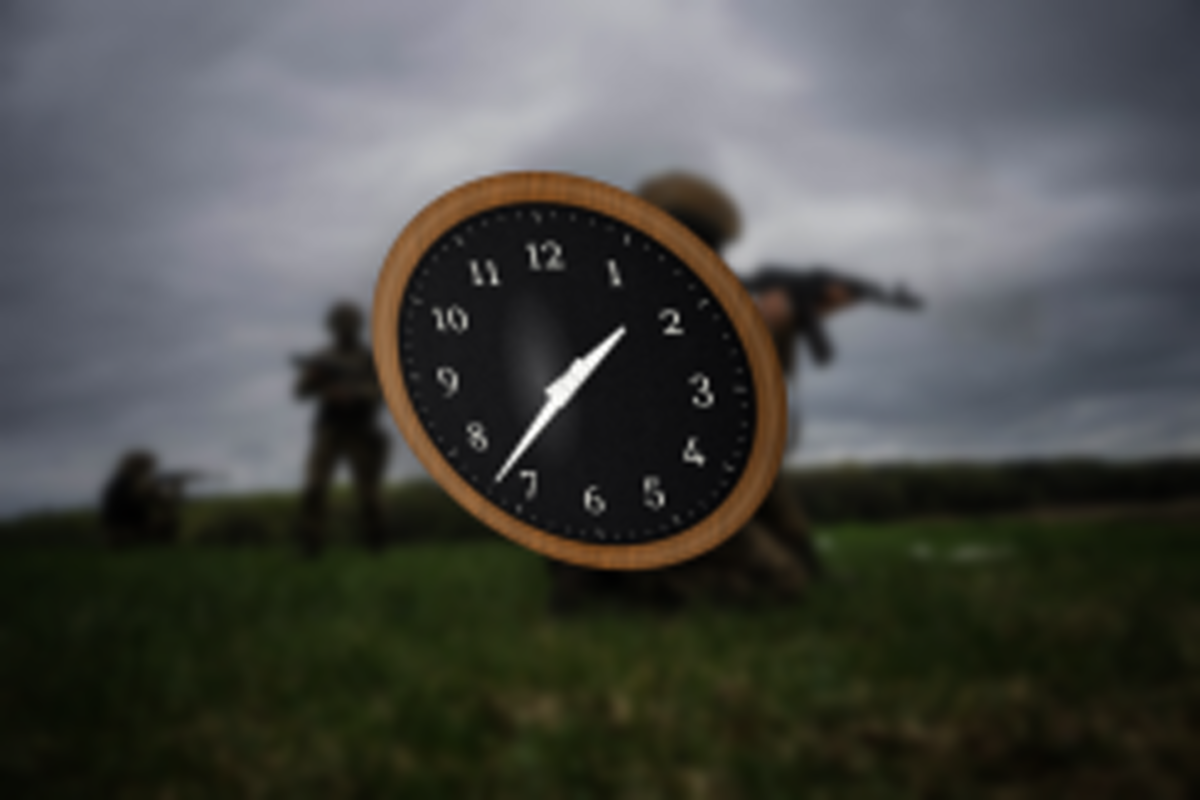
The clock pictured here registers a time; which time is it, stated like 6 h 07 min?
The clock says 1 h 37 min
